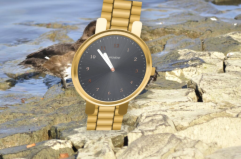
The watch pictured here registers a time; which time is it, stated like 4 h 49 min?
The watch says 10 h 53 min
